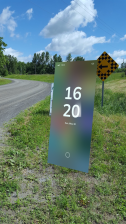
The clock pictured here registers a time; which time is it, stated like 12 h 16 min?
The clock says 16 h 20 min
